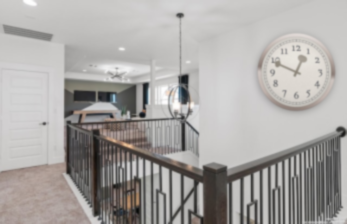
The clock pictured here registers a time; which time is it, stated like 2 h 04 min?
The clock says 12 h 49 min
